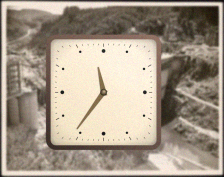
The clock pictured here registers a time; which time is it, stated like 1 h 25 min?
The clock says 11 h 36 min
